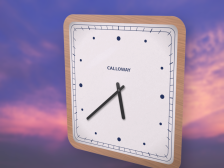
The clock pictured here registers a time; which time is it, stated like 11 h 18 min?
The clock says 5 h 38 min
